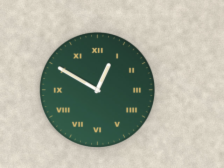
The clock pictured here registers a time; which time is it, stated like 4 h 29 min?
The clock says 12 h 50 min
